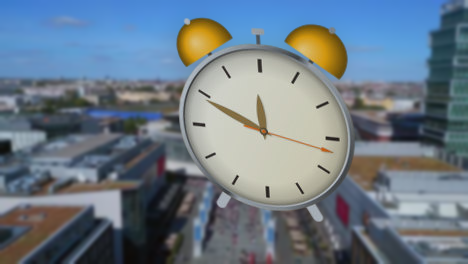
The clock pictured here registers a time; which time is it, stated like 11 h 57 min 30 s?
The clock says 11 h 49 min 17 s
